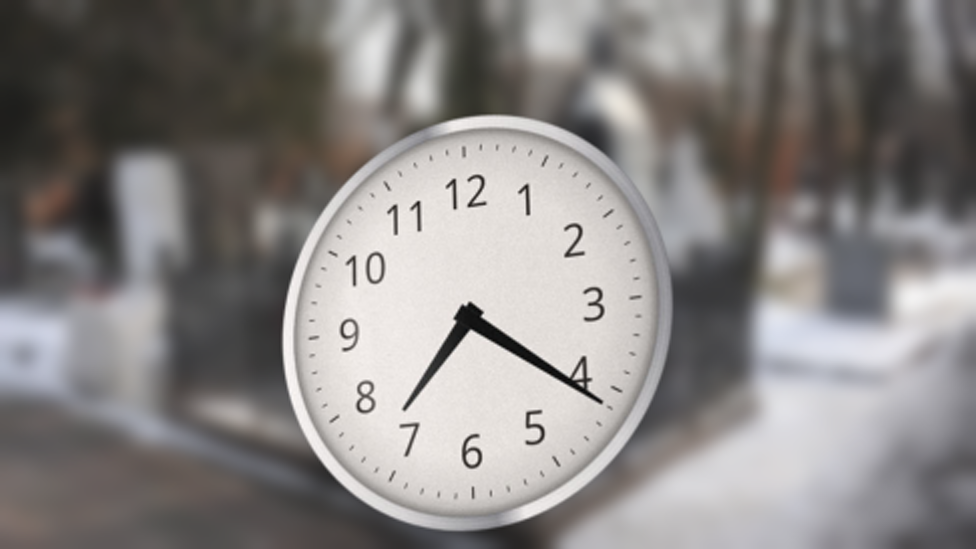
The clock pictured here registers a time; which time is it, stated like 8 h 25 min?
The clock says 7 h 21 min
